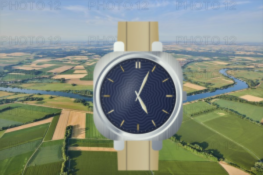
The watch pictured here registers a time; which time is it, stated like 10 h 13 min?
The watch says 5 h 04 min
